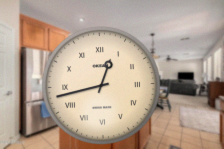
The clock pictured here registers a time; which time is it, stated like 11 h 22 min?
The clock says 12 h 43 min
